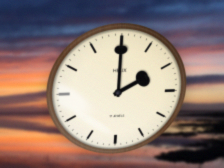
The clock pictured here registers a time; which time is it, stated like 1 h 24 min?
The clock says 2 h 00 min
